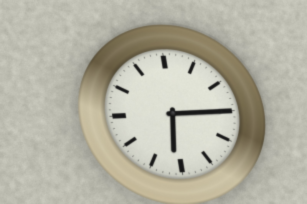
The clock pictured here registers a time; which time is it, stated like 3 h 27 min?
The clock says 6 h 15 min
